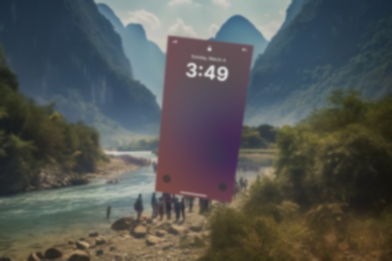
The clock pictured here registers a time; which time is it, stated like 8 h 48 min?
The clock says 3 h 49 min
